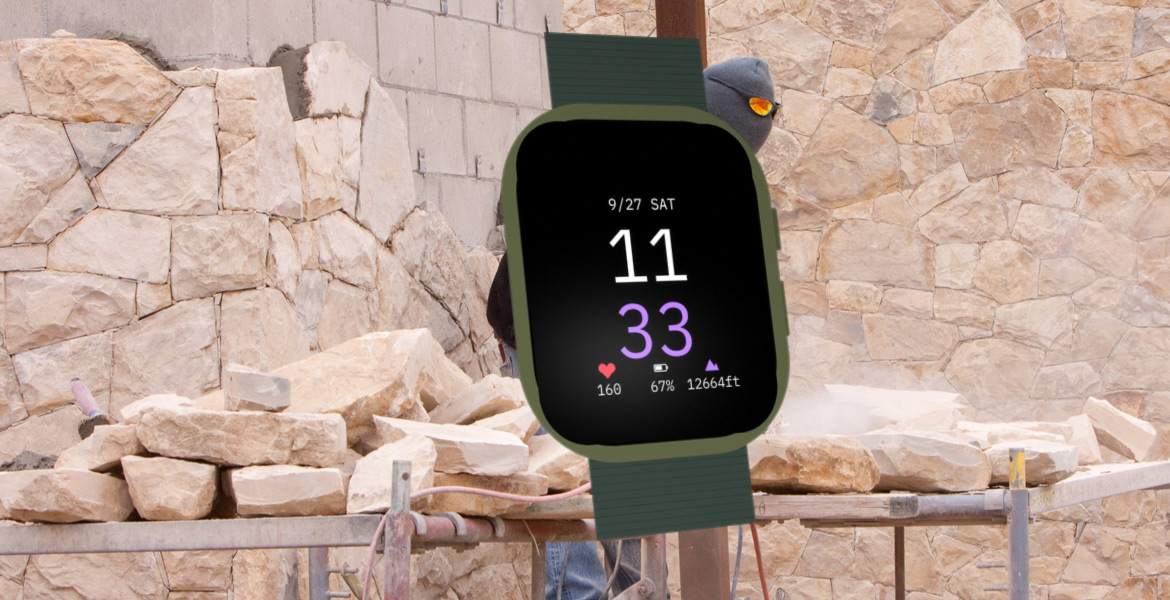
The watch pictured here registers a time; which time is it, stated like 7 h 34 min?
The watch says 11 h 33 min
